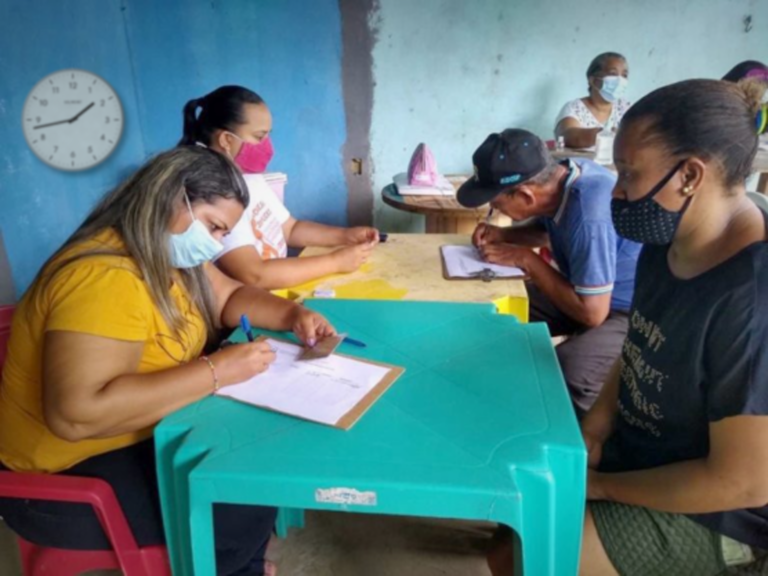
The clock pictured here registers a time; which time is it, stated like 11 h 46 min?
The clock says 1 h 43 min
